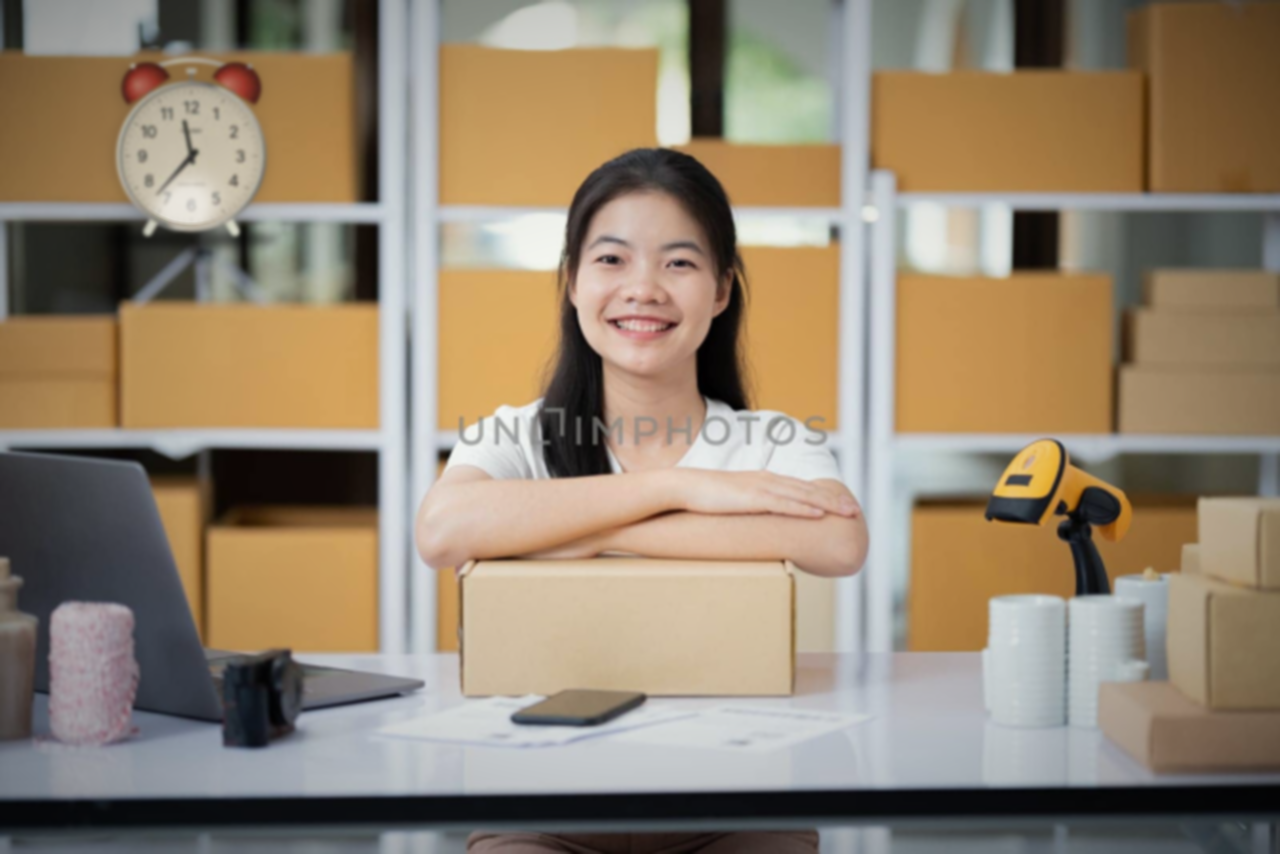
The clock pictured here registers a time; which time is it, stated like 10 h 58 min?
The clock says 11 h 37 min
